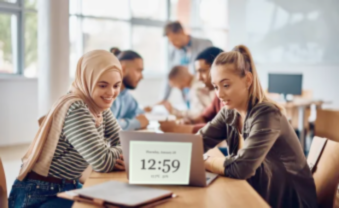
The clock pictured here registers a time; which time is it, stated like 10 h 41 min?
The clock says 12 h 59 min
